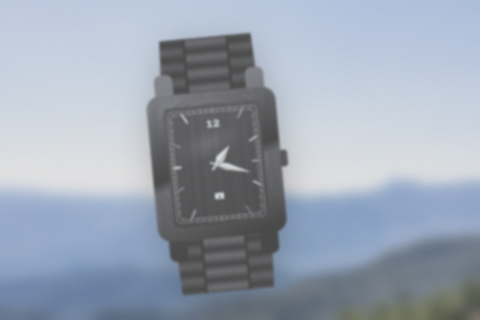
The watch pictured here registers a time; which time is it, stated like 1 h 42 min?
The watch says 1 h 18 min
